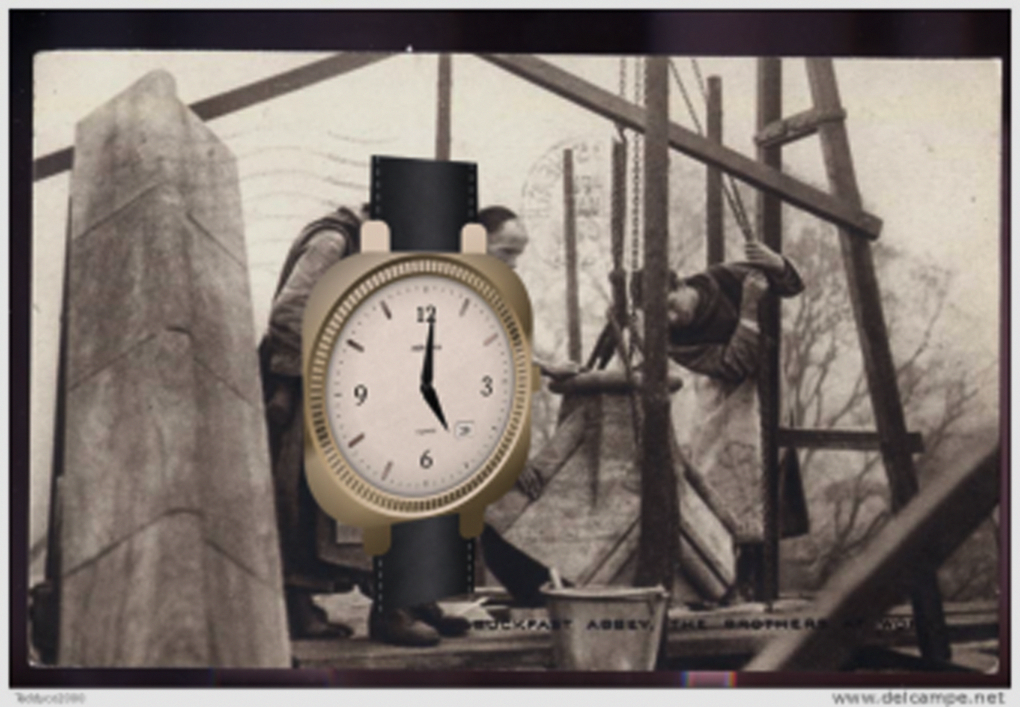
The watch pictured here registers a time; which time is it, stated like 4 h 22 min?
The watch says 5 h 01 min
